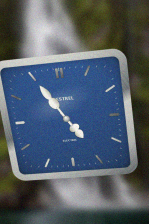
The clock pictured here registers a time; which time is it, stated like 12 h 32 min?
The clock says 4 h 55 min
